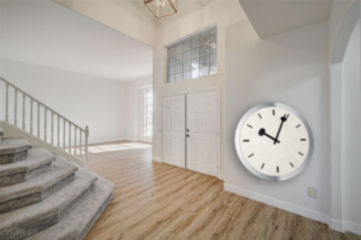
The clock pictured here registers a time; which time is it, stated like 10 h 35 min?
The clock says 10 h 04 min
